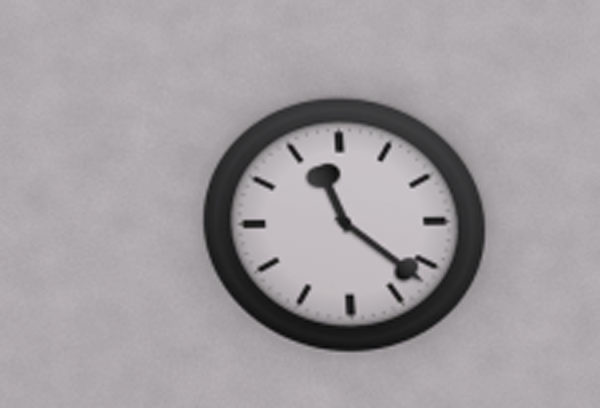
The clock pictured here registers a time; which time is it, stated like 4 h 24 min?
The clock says 11 h 22 min
